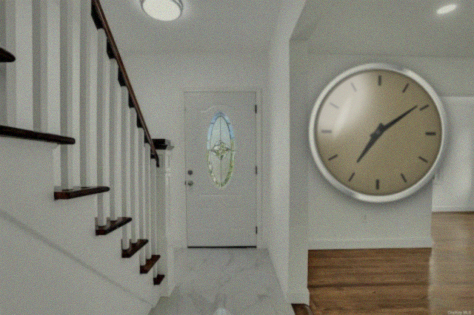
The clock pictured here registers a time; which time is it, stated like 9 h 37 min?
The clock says 7 h 09 min
